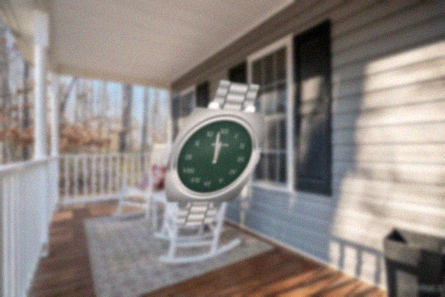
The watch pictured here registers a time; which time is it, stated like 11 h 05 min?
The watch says 11 h 58 min
